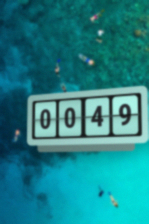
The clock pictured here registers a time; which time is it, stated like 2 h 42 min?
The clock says 0 h 49 min
